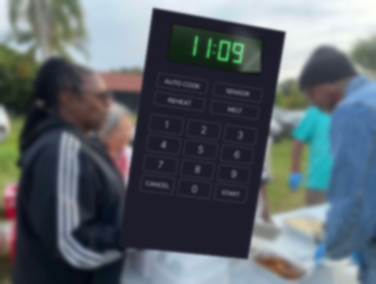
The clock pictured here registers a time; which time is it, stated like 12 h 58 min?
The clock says 11 h 09 min
